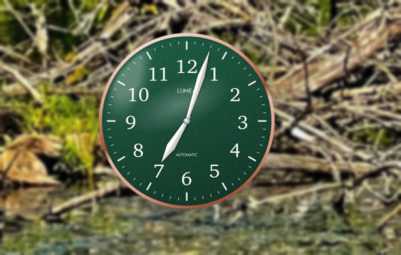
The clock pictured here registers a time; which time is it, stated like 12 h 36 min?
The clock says 7 h 03 min
